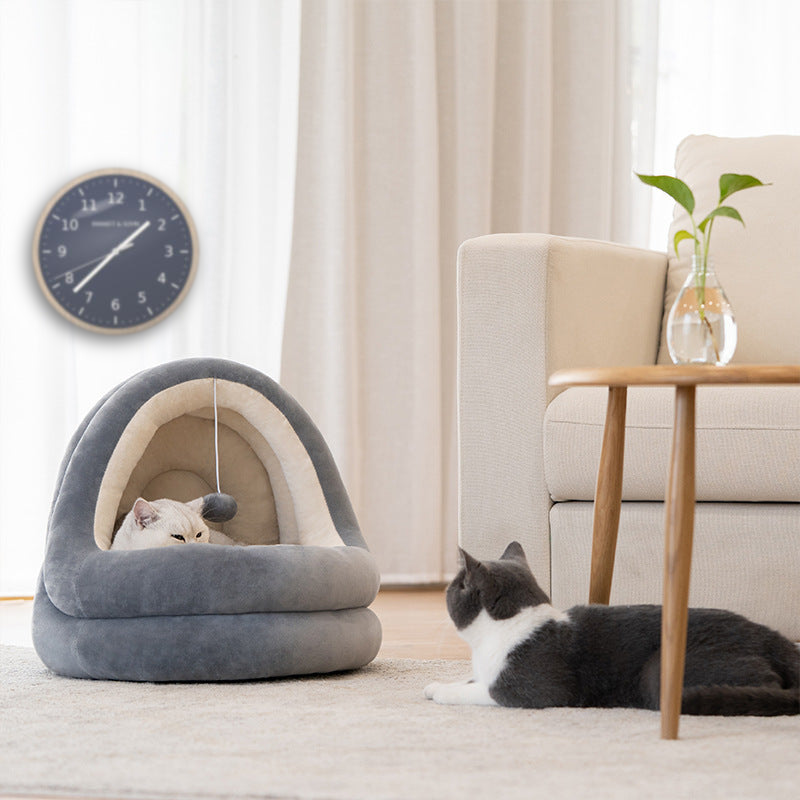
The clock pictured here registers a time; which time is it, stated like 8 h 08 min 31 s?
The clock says 1 h 37 min 41 s
